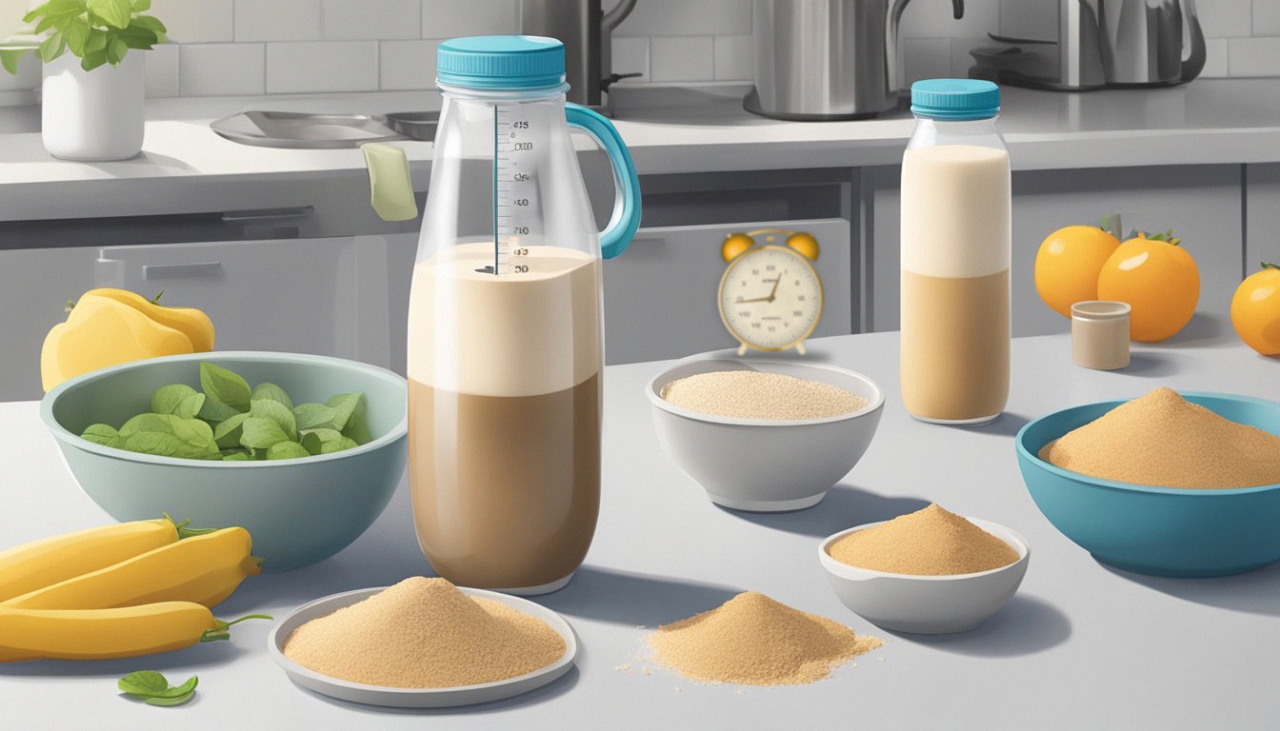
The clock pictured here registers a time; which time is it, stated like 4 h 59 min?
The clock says 12 h 44 min
